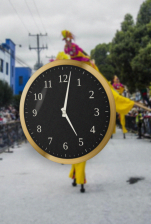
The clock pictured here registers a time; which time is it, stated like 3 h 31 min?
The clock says 5 h 02 min
